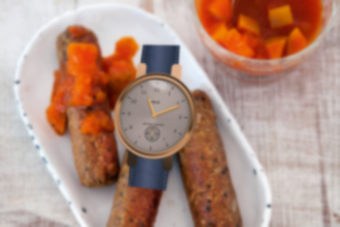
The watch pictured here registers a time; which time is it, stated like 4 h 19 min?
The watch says 11 h 11 min
